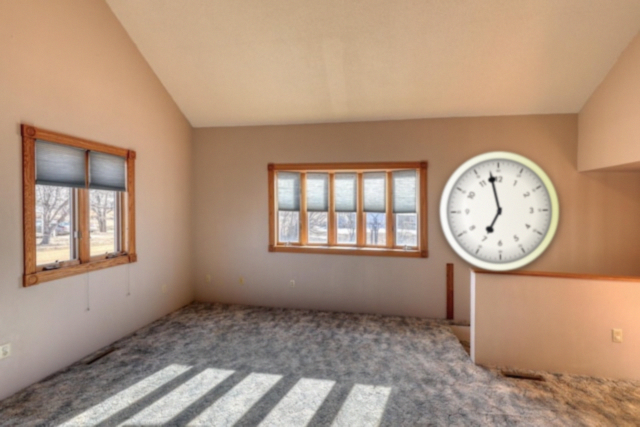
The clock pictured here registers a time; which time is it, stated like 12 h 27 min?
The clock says 6 h 58 min
